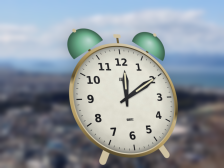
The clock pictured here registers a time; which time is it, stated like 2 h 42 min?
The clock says 12 h 10 min
